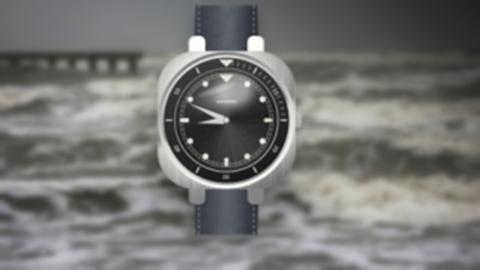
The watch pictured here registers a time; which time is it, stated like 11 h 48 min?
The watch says 8 h 49 min
